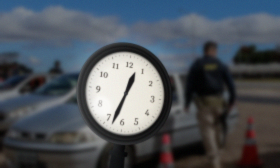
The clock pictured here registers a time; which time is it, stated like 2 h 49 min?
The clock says 12 h 33 min
